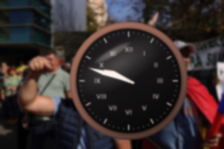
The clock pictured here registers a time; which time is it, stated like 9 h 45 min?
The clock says 9 h 48 min
